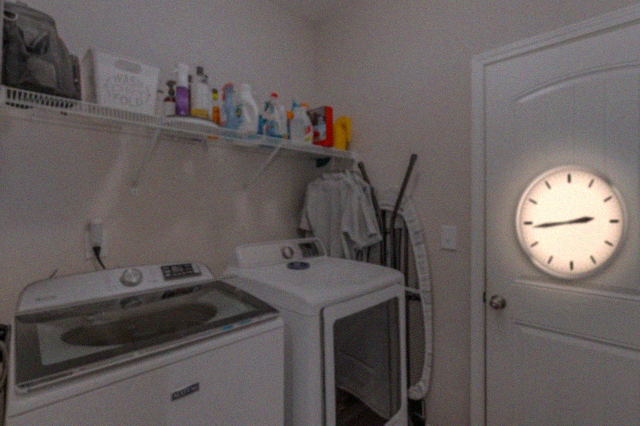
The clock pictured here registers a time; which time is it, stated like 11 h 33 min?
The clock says 2 h 44 min
